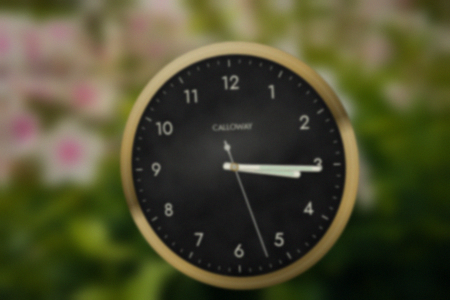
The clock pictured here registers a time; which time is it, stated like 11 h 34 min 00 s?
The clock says 3 h 15 min 27 s
